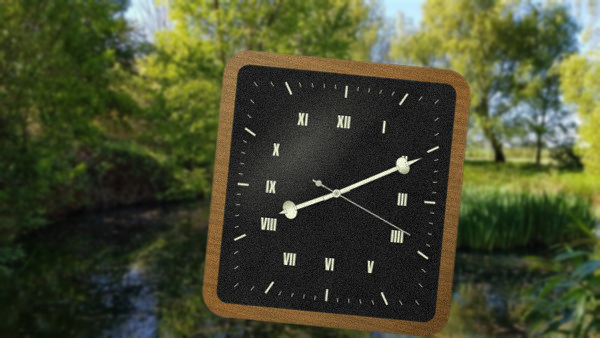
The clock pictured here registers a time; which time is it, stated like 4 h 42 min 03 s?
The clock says 8 h 10 min 19 s
